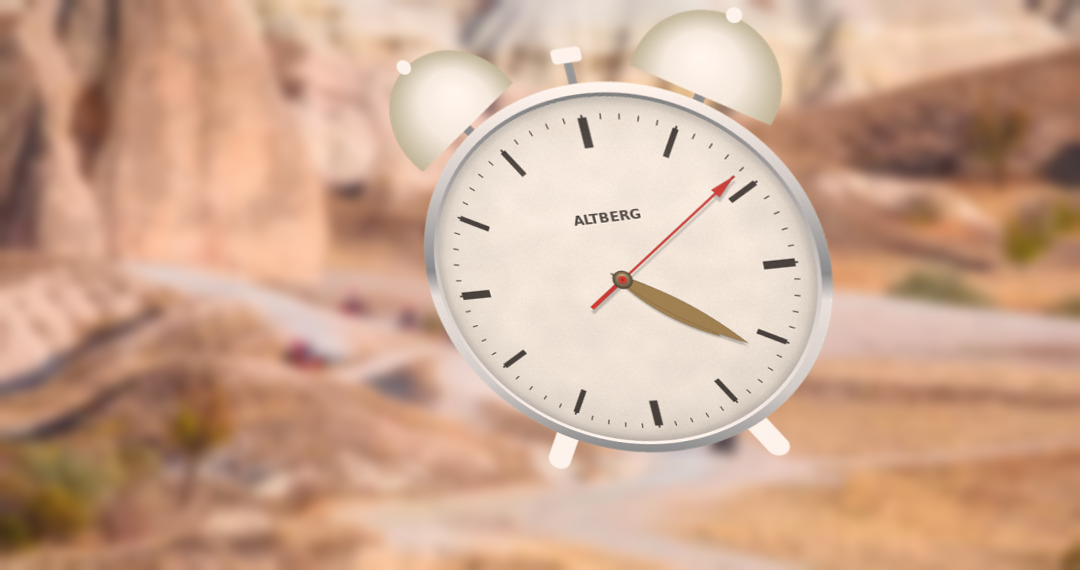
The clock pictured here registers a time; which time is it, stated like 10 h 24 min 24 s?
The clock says 4 h 21 min 09 s
